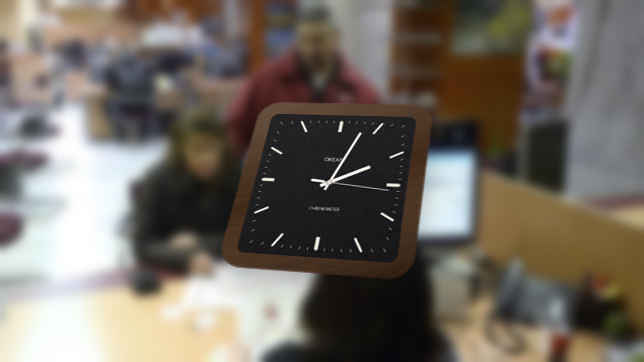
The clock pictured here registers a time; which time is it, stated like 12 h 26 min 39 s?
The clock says 2 h 03 min 16 s
